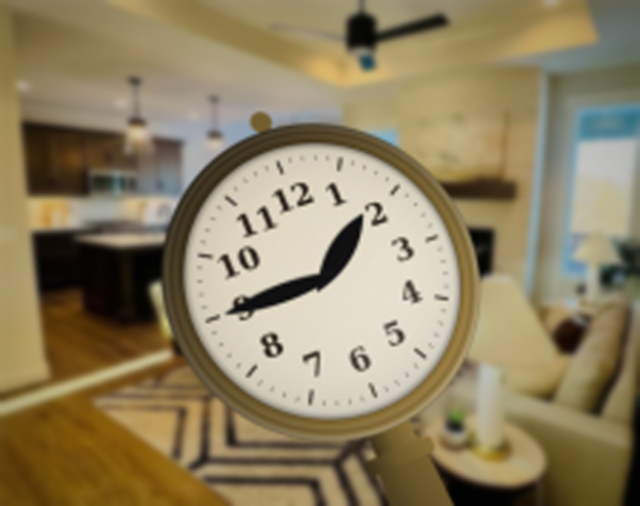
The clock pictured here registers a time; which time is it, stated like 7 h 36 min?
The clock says 1 h 45 min
